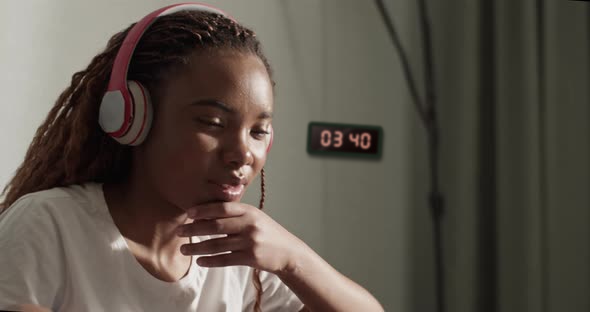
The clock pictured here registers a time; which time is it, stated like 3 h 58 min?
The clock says 3 h 40 min
